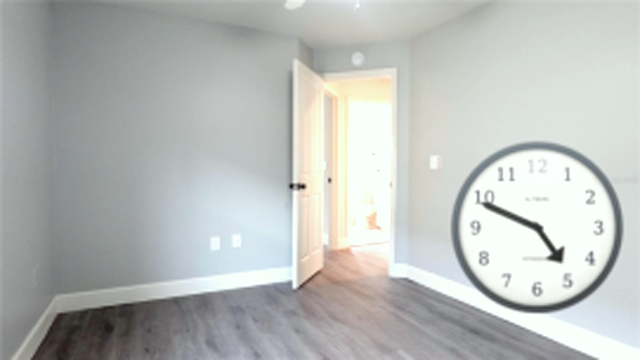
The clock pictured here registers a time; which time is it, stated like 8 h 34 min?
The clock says 4 h 49 min
